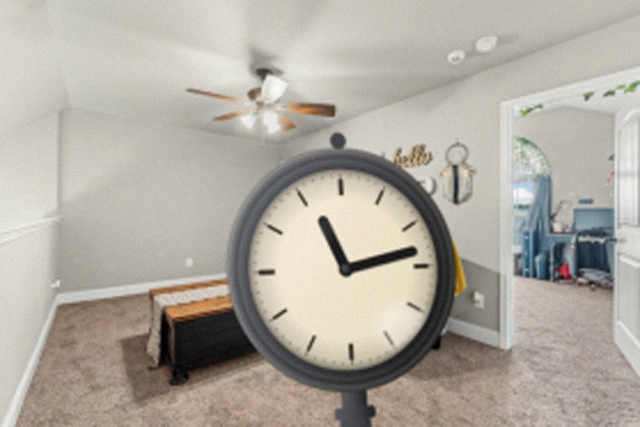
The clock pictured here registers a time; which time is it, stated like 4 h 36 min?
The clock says 11 h 13 min
